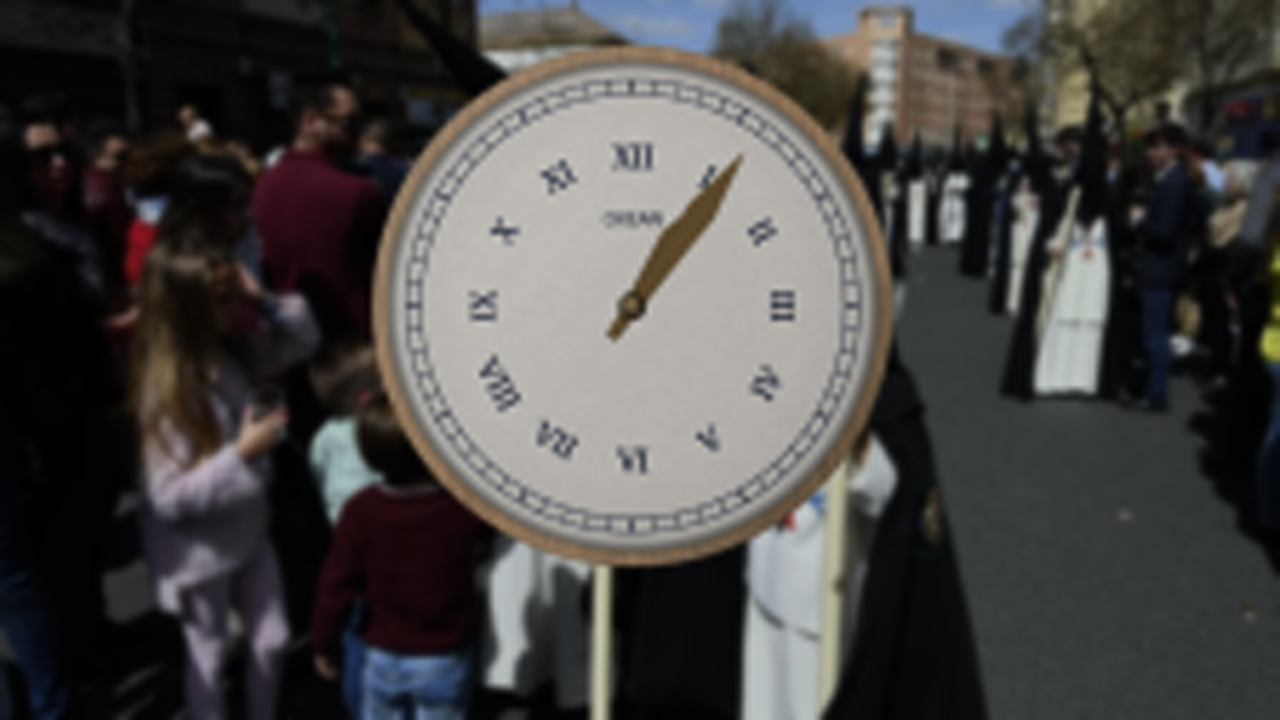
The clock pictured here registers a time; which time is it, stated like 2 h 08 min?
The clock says 1 h 06 min
